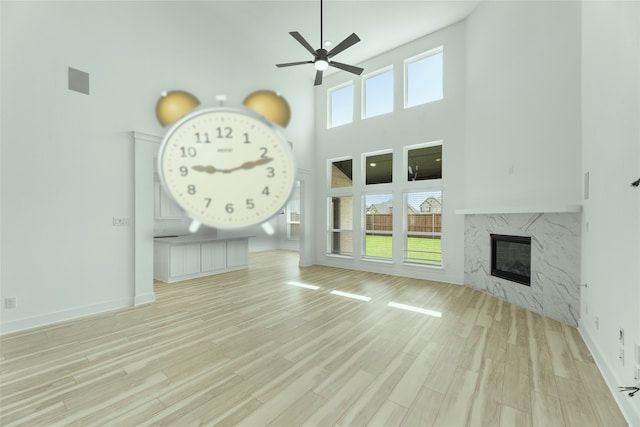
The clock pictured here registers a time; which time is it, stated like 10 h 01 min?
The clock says 9 h 12 min
